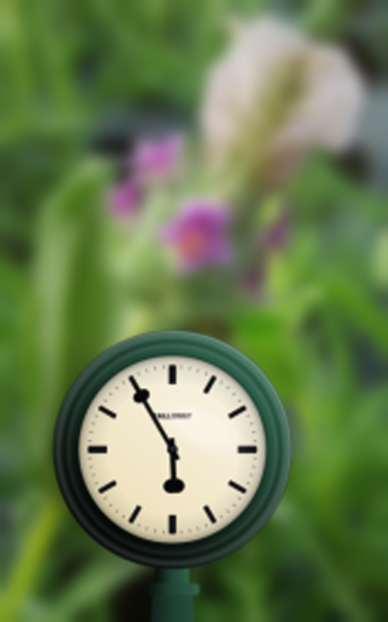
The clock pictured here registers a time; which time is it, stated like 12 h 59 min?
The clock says 5 h 55 min
